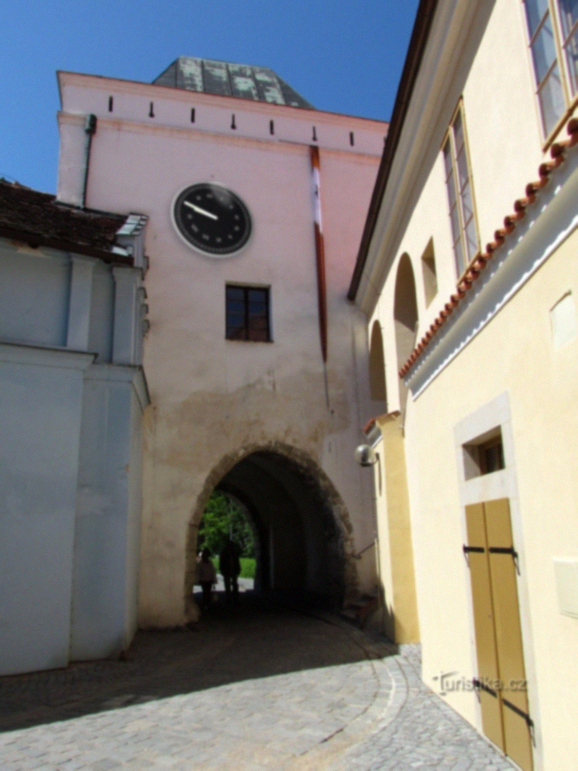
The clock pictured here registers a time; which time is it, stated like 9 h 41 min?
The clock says 9 h 50 min
